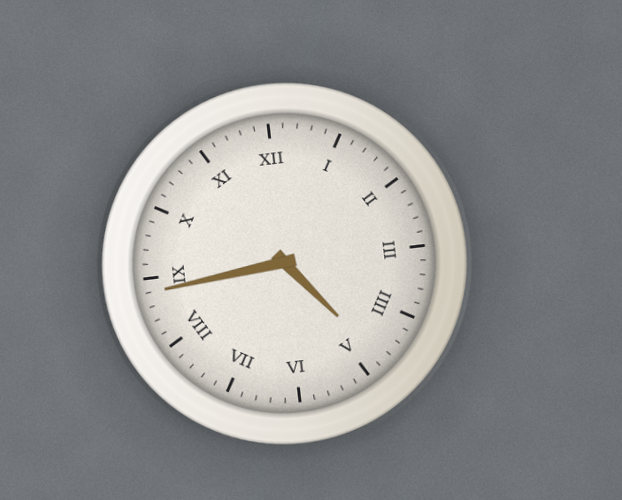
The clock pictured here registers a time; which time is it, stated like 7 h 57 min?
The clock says 4 h 44 min
